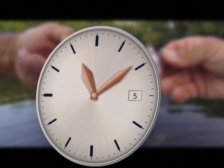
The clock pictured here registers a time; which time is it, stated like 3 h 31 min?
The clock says 11 h 09 min
